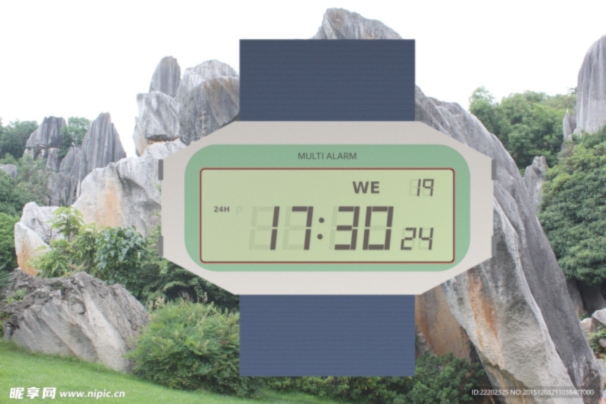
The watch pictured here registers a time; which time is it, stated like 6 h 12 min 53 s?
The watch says 17 h 30 min 24 s
